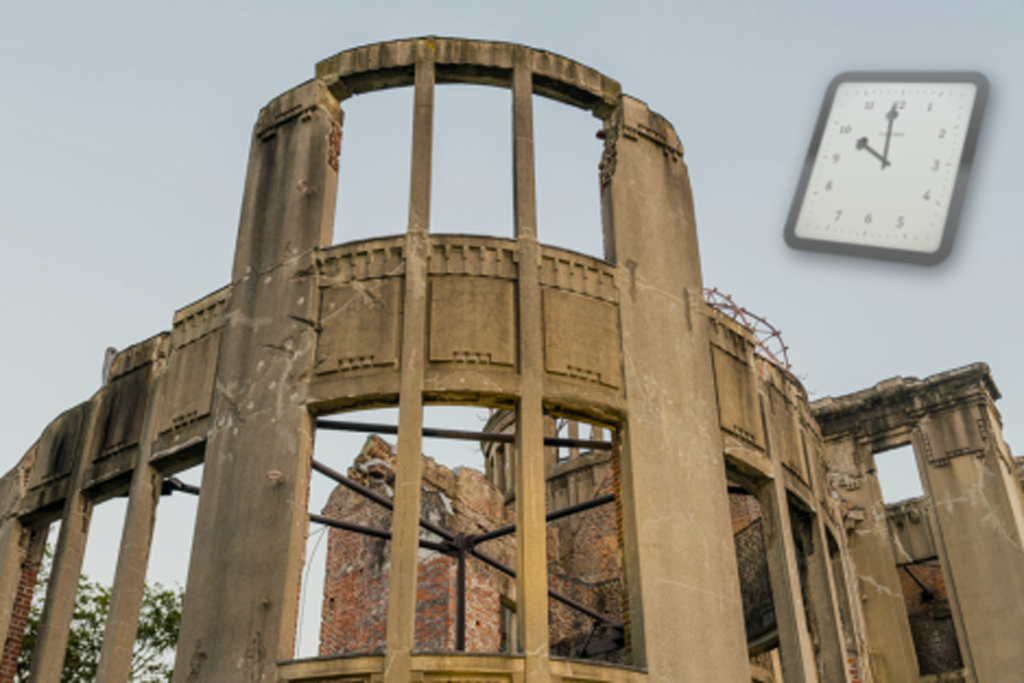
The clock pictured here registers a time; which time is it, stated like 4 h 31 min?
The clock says 9 h 59 min
